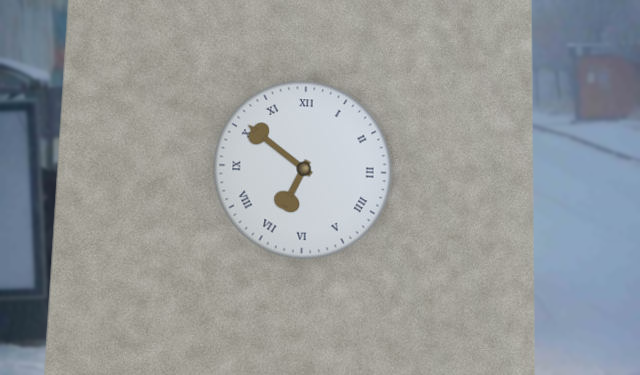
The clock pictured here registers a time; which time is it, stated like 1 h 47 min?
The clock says 6 h 51 min
